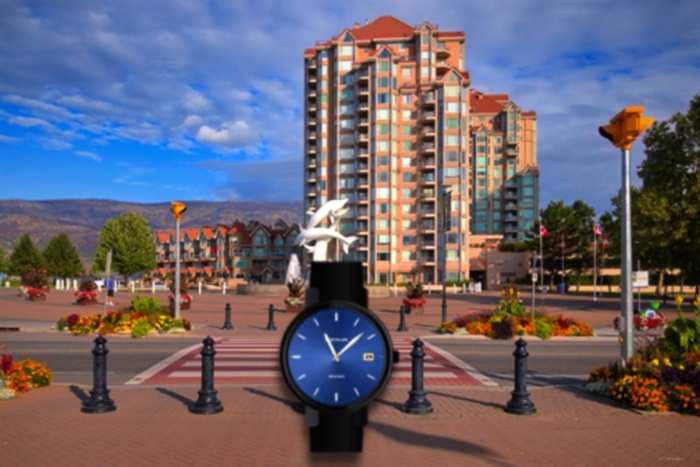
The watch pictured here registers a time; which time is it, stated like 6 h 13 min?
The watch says 11 h 08 min
